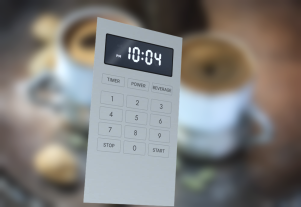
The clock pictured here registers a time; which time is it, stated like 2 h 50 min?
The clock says 10 h 04 min
